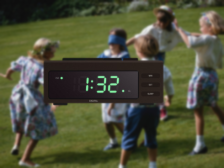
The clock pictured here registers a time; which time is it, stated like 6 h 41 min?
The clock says 1 h 32 min
